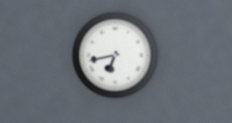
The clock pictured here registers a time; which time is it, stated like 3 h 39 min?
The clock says 6 h 43 min
